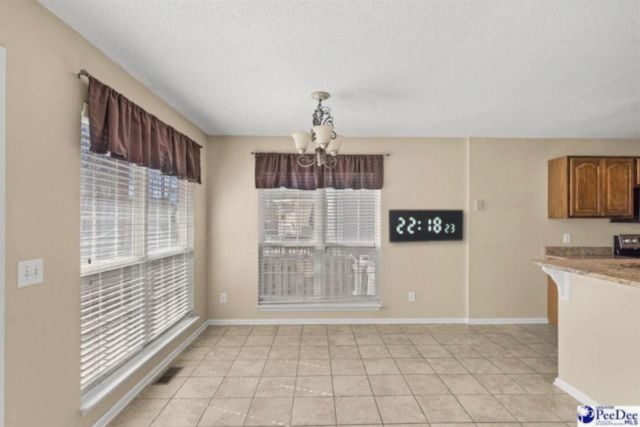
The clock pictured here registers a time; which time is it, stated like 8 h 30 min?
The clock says 22 h 18 min
